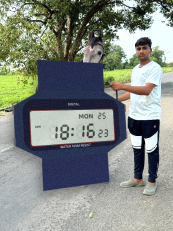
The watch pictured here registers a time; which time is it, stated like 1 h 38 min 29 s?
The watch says 18 h 16 min 23 s
